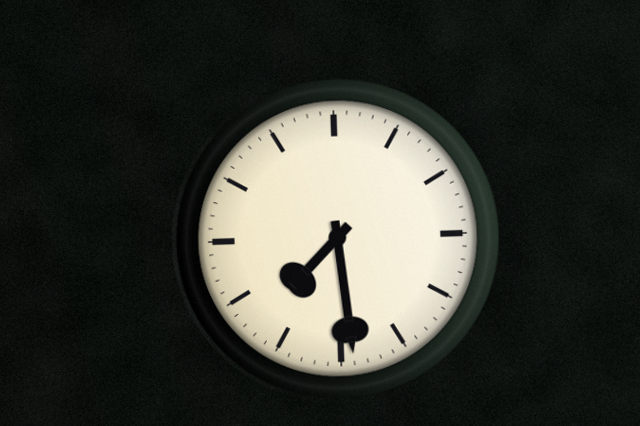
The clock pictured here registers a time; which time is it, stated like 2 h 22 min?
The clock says 7 h 29 min
